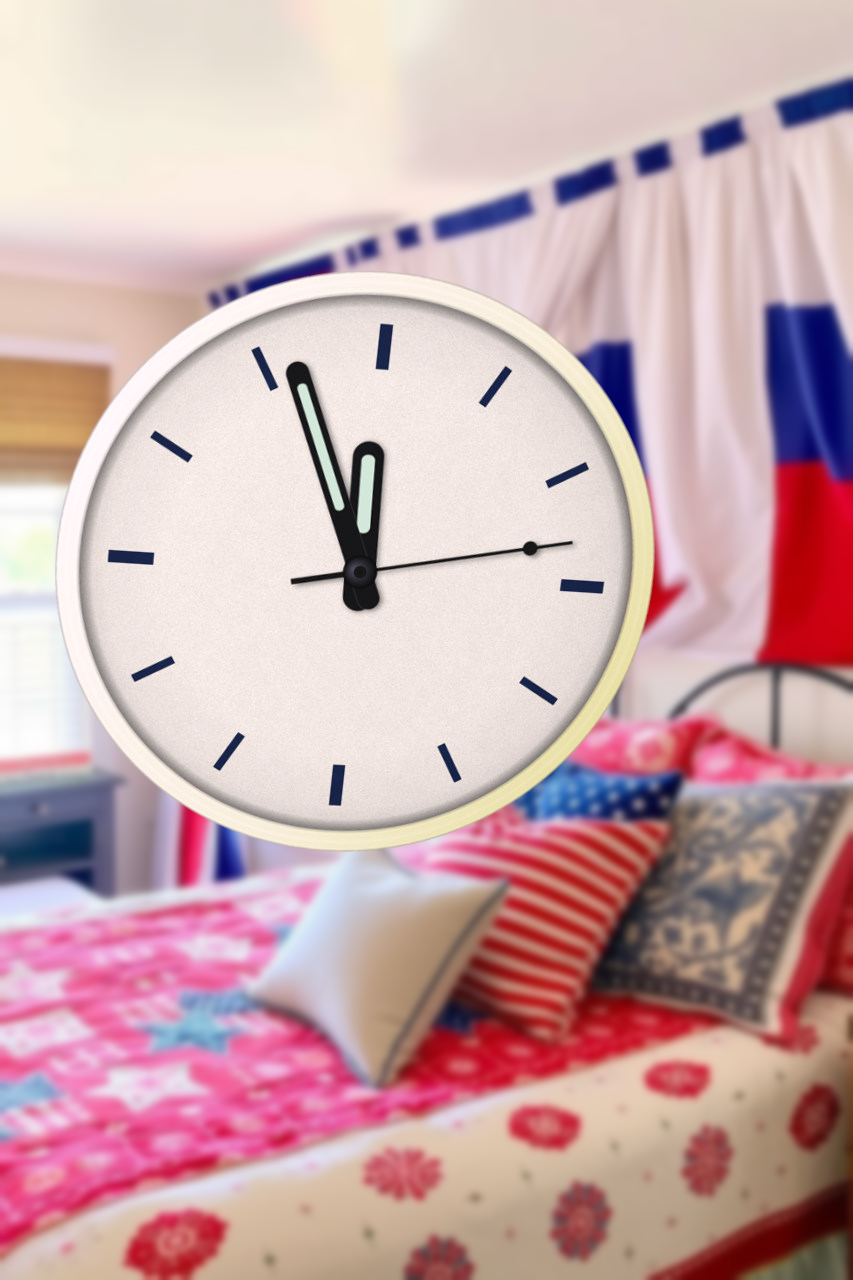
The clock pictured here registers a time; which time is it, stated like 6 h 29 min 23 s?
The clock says 11 h 56 min 13 s
